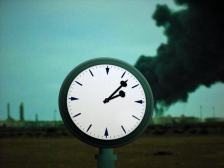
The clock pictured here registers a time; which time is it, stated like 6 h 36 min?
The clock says 2 h 07 min
